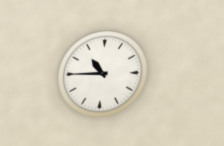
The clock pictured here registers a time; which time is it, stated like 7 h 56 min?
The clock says 10 h 45 min
